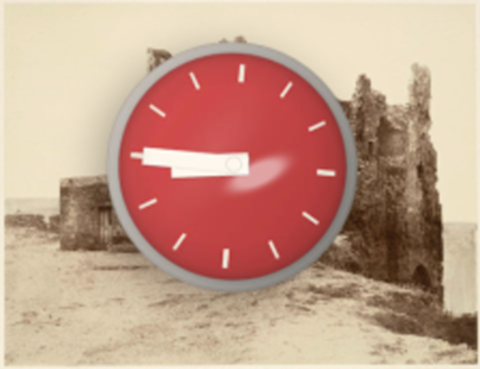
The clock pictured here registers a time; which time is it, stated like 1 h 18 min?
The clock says 8 h 45 min
